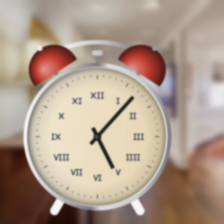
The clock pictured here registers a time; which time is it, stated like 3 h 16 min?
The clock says 5 h 07 min
